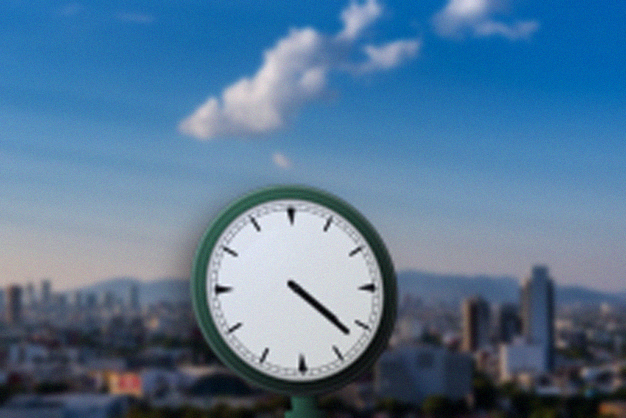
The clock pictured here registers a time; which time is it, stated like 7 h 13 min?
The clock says 4 h 22 min
